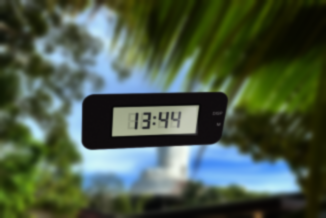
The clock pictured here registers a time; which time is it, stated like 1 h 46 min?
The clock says 13 h 44 min
